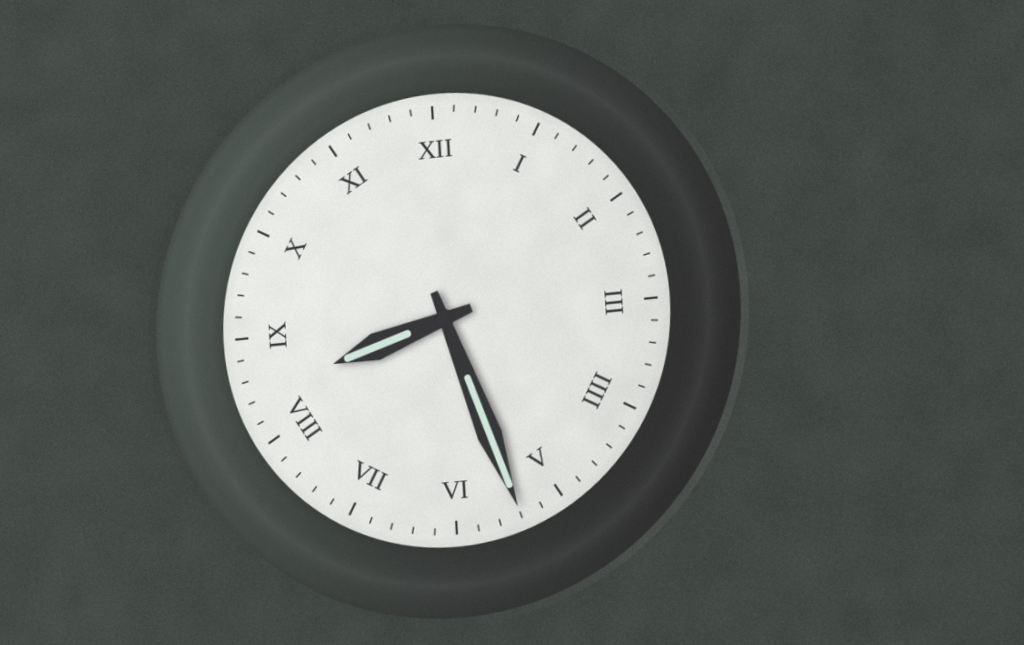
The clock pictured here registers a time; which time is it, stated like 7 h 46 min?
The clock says 8 h 27 min
